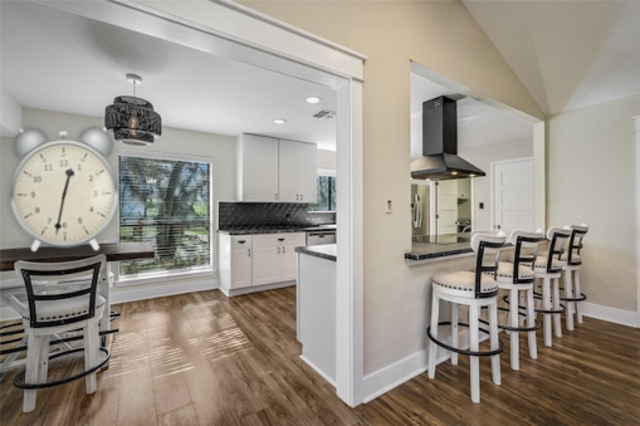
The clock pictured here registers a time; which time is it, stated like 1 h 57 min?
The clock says 12 h 32 min
